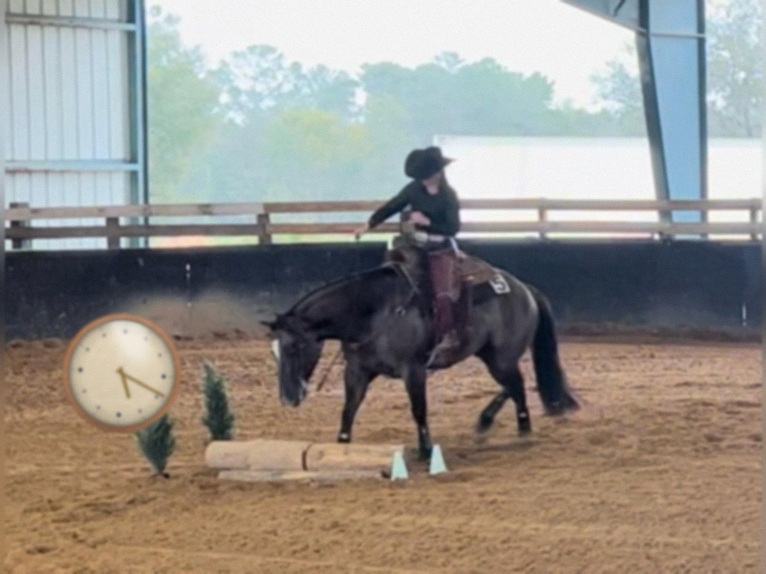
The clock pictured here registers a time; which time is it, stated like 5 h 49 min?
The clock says 5 h 19 min
